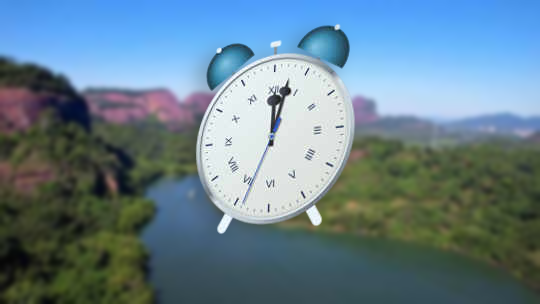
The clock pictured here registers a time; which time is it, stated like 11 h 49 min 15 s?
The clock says 12 h 02 min 34 s
